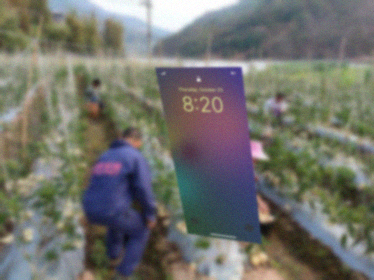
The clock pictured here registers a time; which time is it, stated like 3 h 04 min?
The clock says 8 h 20 min
